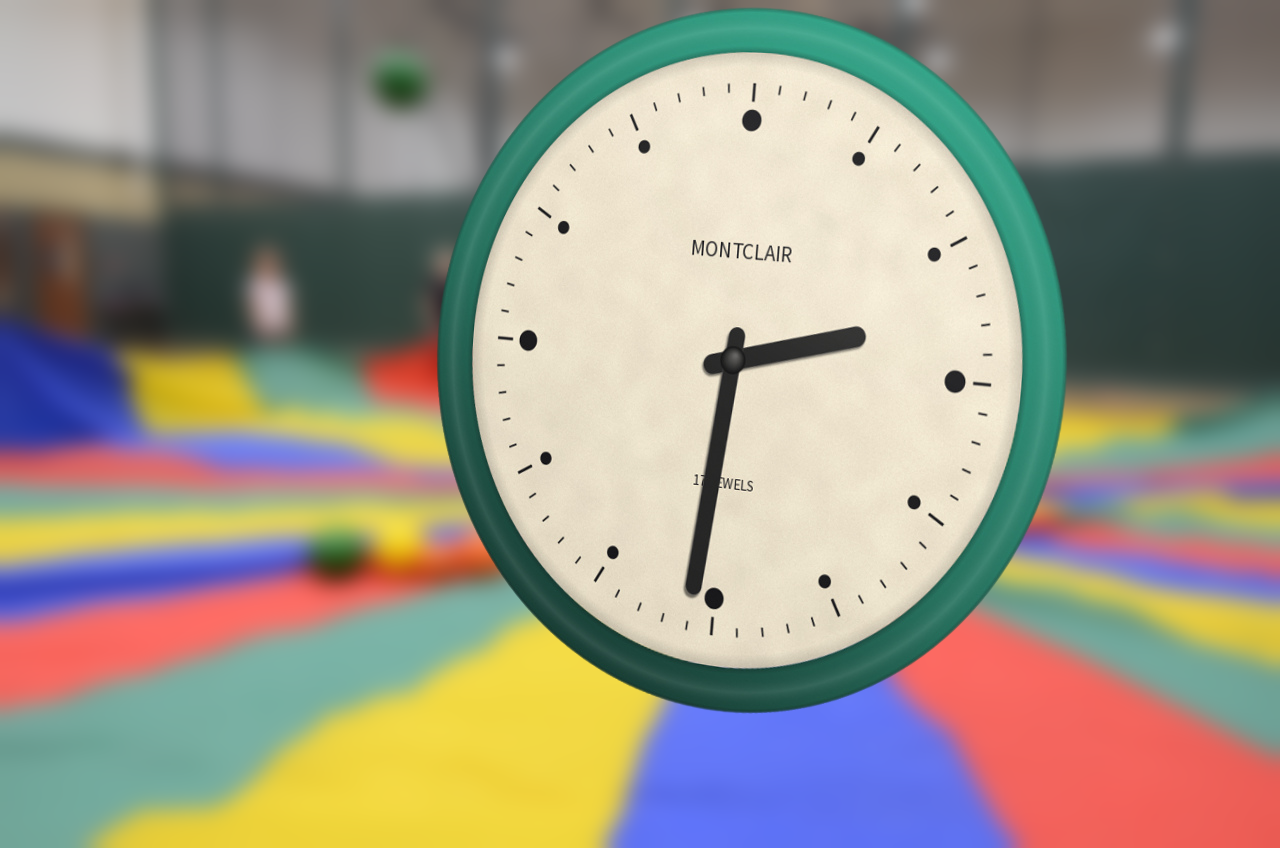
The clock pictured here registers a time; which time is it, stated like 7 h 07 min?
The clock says 2 h 31 min
